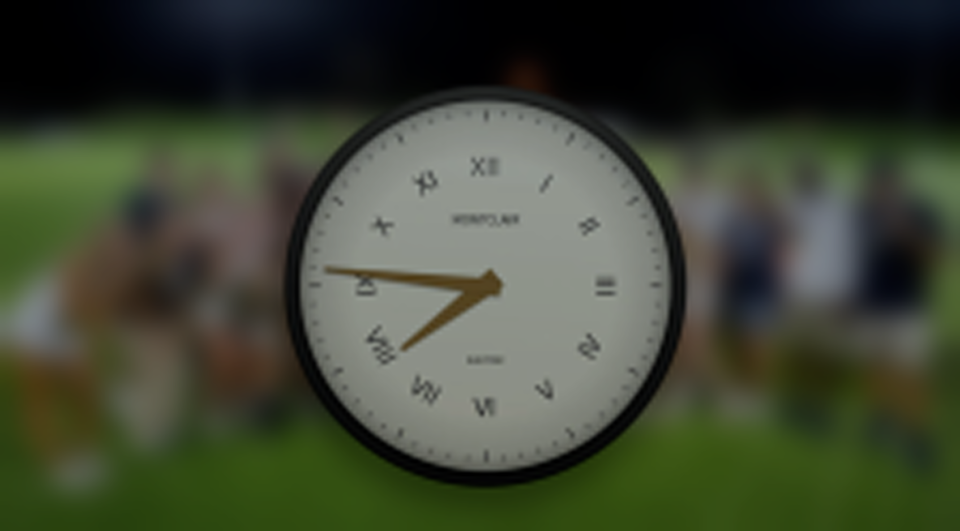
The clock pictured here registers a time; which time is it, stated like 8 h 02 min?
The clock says 7 h 46 min
